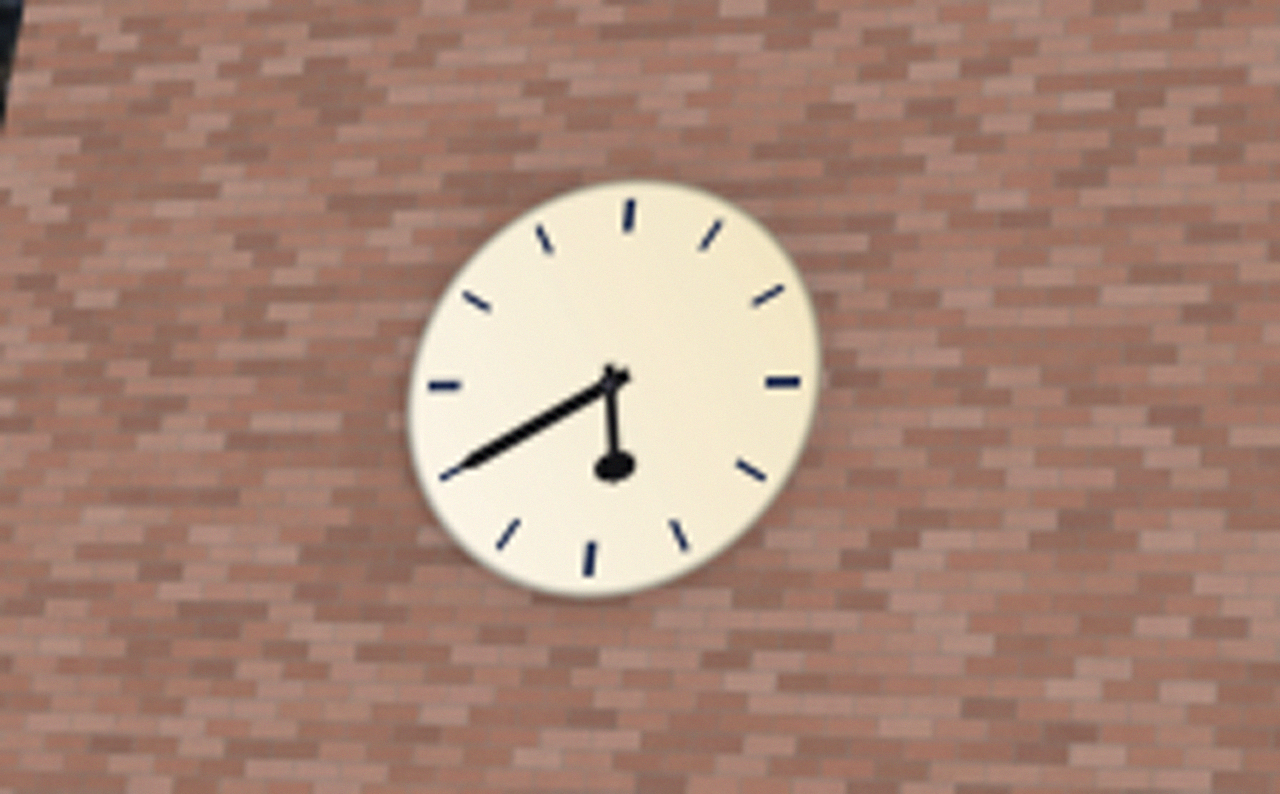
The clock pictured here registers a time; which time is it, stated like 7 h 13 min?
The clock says 5 h 40 min
